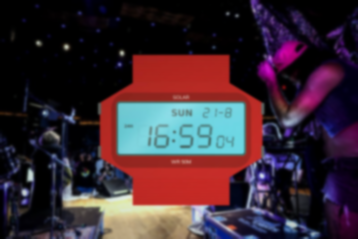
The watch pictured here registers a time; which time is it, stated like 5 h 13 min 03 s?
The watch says 16 h 59 min 04 s
